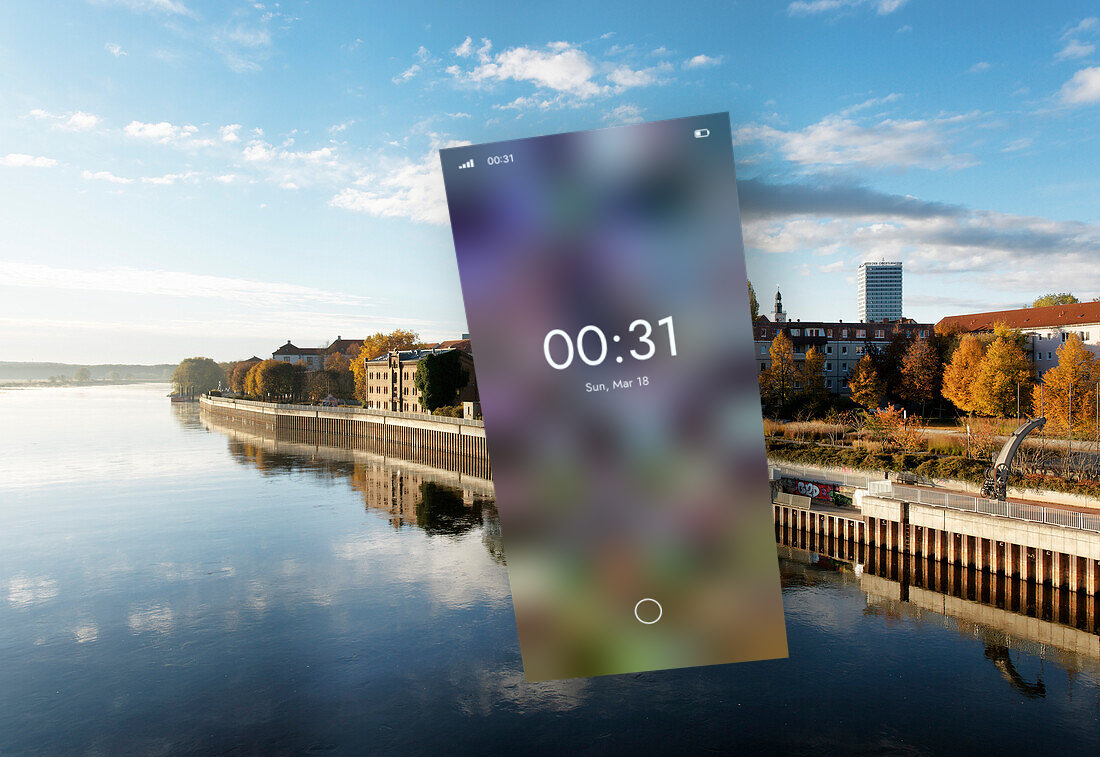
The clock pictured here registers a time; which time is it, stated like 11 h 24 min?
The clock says 0 h 31 min
